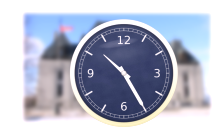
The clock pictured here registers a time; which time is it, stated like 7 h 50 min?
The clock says 10 h 25 min
